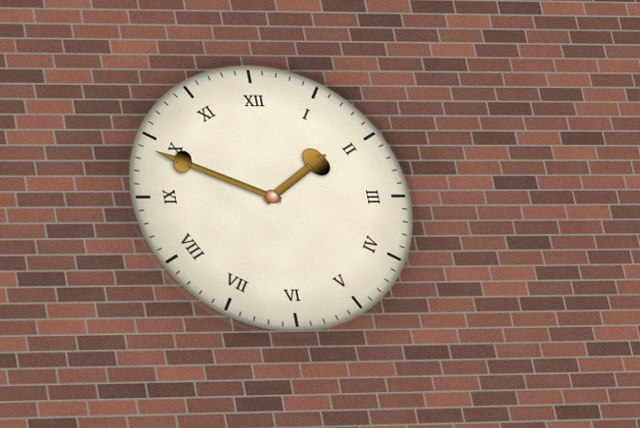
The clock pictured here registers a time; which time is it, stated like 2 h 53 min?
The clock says 1 h 49 min
